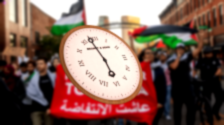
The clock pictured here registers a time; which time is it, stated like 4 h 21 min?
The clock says 5 h 58 min
